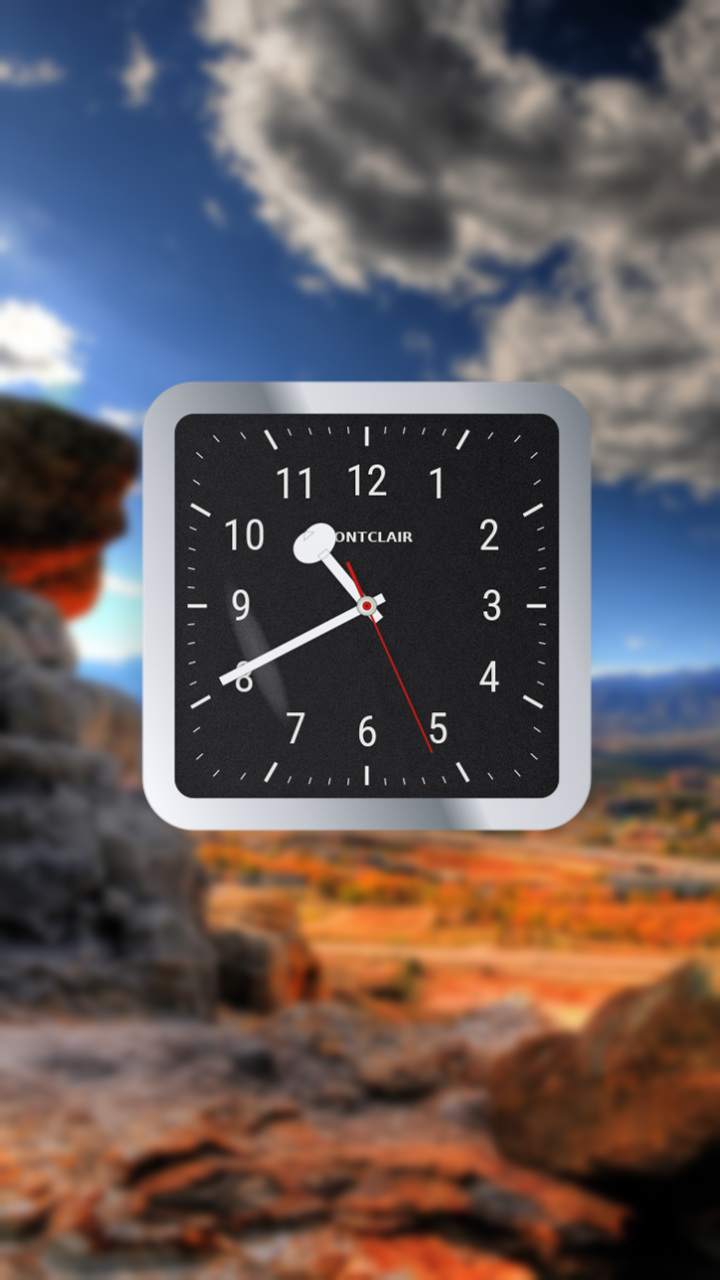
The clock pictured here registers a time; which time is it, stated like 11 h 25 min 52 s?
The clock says 10 h 40 min 26 s
